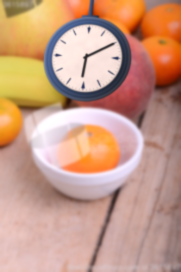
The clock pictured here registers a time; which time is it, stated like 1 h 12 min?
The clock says 6 h 10 min
